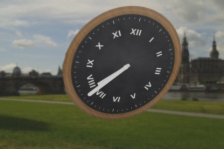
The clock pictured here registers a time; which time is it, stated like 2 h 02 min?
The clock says 7 h 37 min
